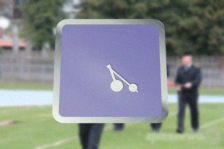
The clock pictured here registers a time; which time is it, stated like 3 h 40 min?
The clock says 5 h 22 min
